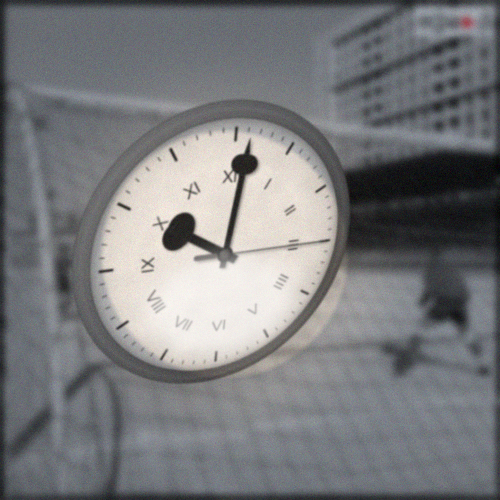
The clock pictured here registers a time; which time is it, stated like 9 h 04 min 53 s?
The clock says 10 h 01 min 15 s
